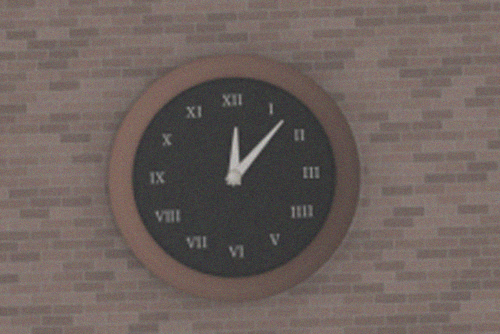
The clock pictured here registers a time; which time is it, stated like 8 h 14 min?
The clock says 12 h 07 min
